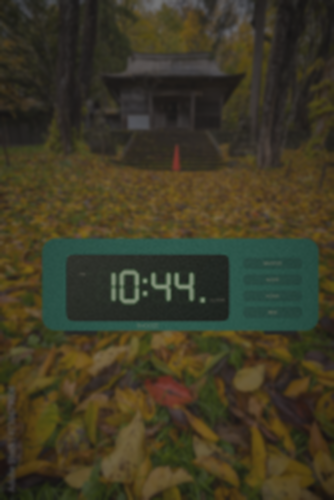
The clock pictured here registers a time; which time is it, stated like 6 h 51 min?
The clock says 10 h 44 min
